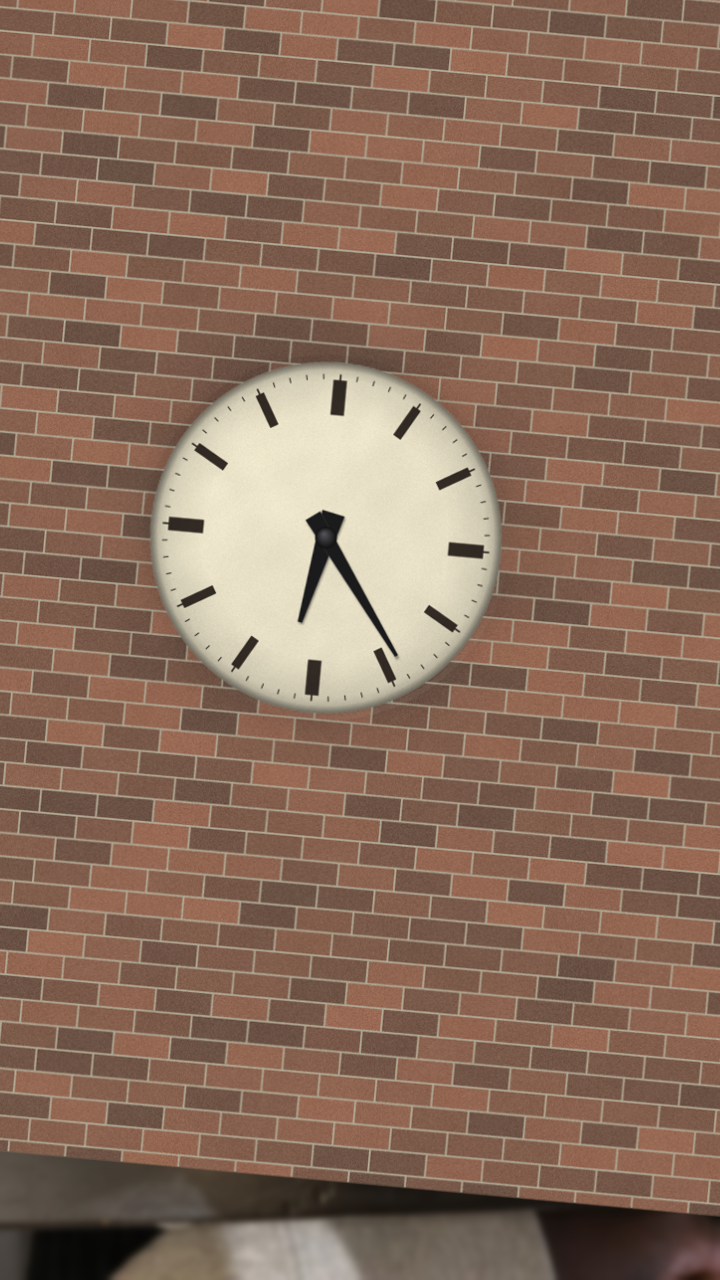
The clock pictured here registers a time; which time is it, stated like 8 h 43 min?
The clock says 6 h 24 min
